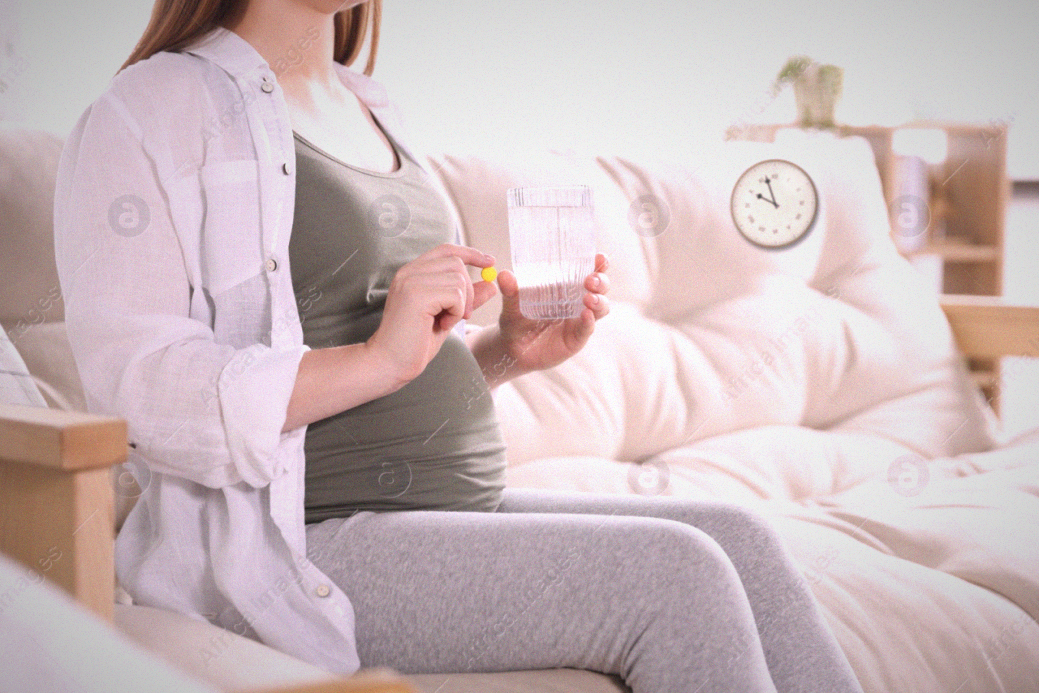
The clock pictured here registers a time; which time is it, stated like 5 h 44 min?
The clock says 9 h 57 min
